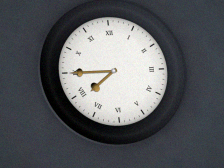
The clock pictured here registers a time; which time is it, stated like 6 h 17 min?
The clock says 7 h 45 min
